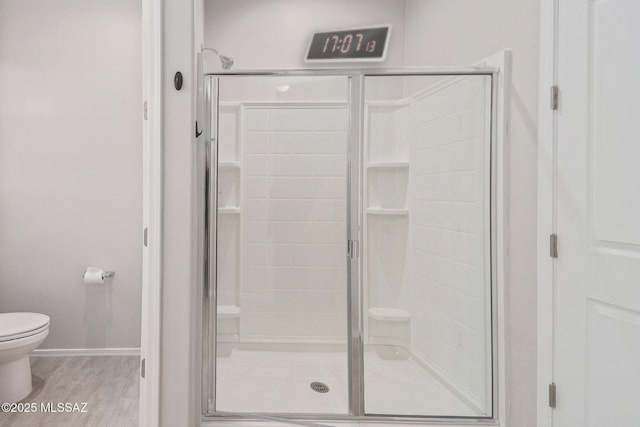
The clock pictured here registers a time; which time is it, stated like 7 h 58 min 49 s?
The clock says 17 h 07 min 13 s
